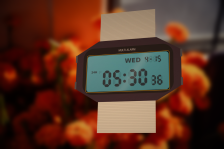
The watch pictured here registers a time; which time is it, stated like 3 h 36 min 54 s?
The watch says 5 h 30 min 36 s
